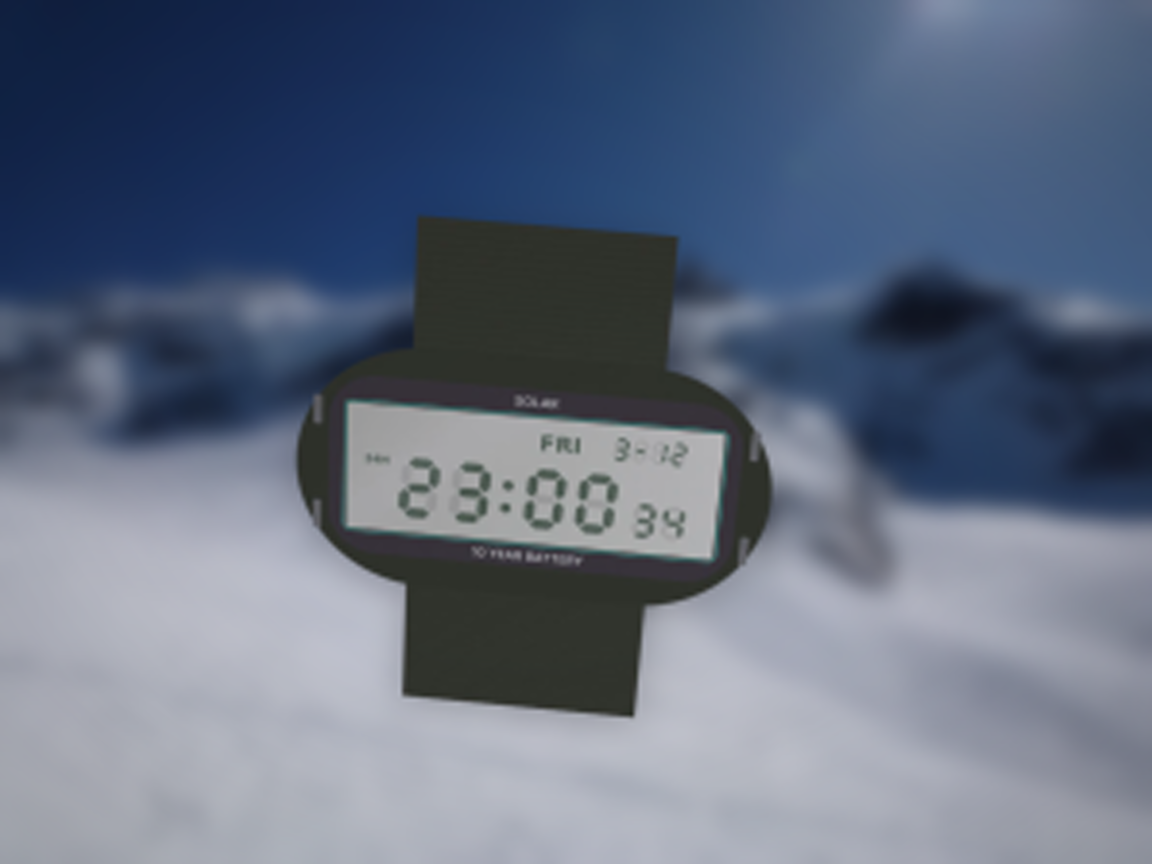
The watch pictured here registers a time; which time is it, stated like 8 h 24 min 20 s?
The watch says 23 h 00 min 34 s
